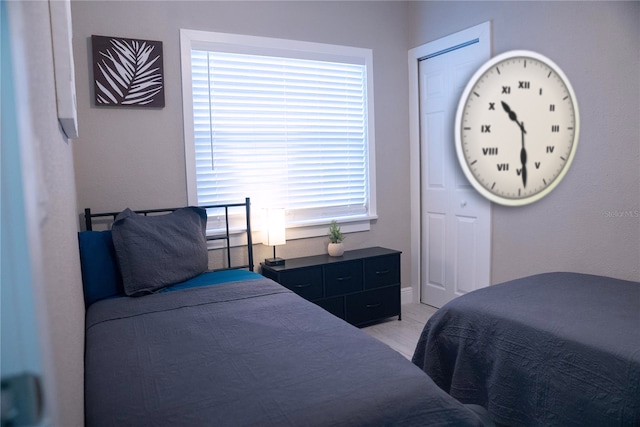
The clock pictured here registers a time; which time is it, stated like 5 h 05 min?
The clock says 10 h 29 min
